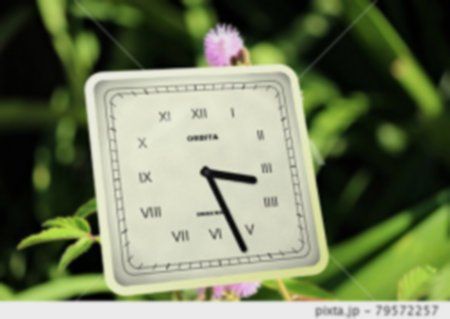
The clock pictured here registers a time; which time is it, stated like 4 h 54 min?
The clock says 3 h 27 min
